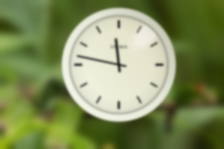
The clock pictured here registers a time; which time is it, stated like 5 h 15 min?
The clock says 11 h 47 min
